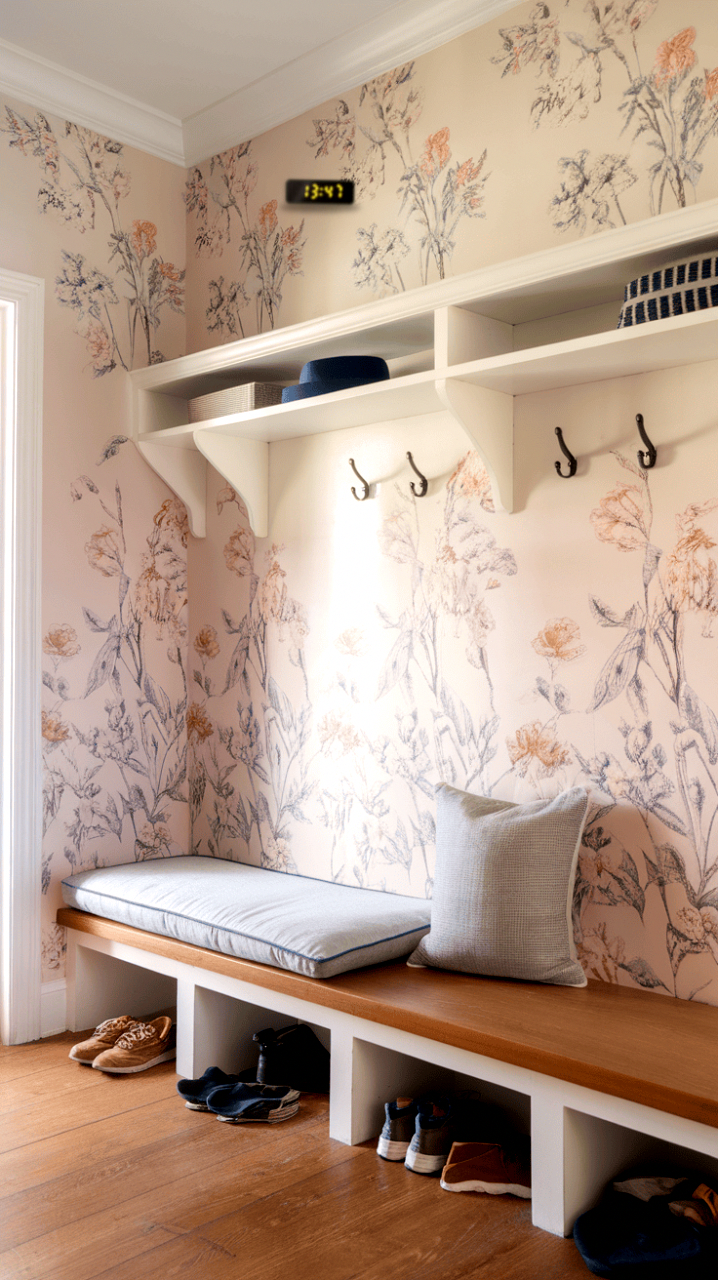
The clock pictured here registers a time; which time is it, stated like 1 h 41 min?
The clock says 13 h 47 min
